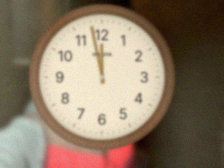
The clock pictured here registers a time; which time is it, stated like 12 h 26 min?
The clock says 11 h 58 min
